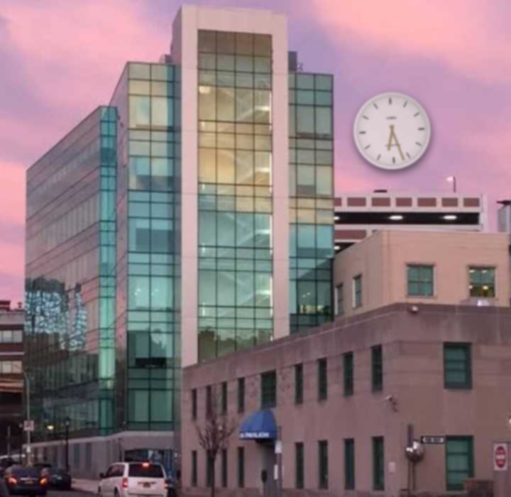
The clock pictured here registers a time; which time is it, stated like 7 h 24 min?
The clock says 6 h 27 min
